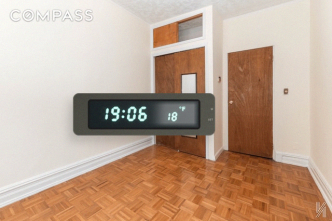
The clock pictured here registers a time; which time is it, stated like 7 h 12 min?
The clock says 19 h 06 min
